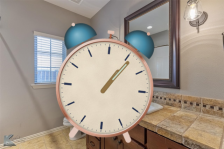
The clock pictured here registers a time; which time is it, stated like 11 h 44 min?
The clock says 1 h 06 min
